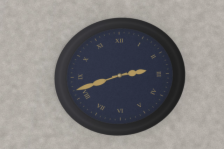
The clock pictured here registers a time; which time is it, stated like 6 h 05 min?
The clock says 2 h 42 min
